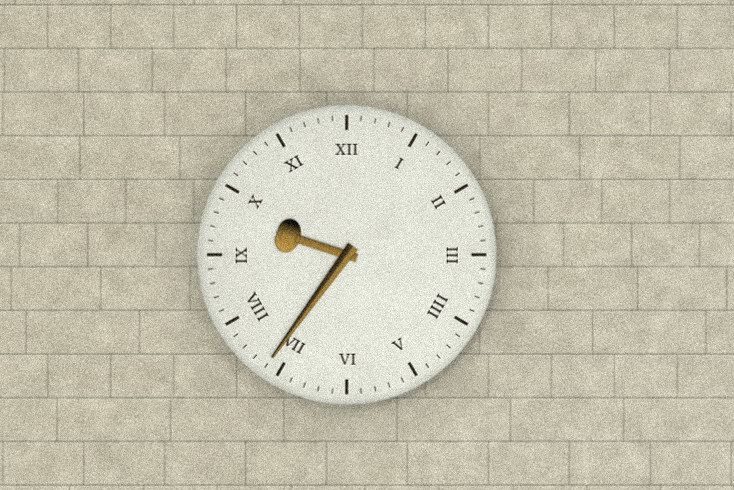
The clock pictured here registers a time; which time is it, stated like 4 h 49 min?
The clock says 9 h 36 min
